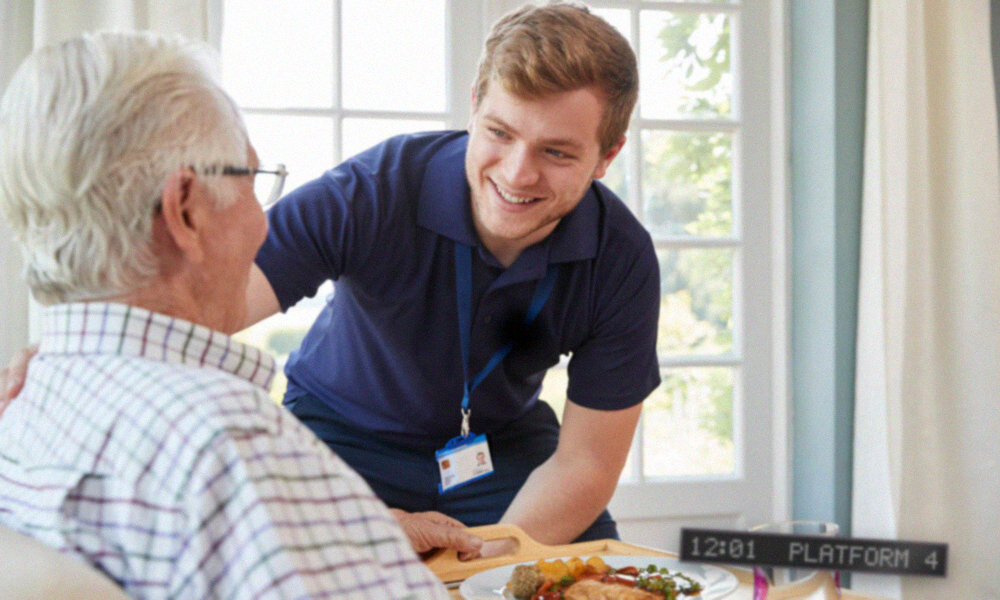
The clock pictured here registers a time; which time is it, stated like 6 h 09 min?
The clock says 12 h 01 min
